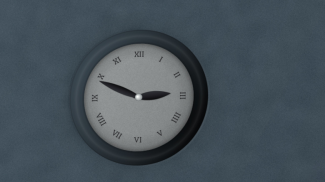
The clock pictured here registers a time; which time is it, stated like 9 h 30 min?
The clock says 2 h 49 min
